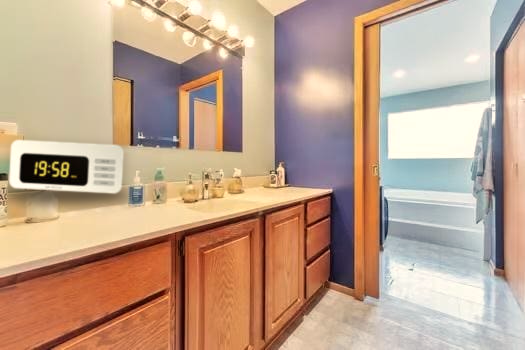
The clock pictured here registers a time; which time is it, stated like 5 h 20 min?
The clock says 19 h 58 min
